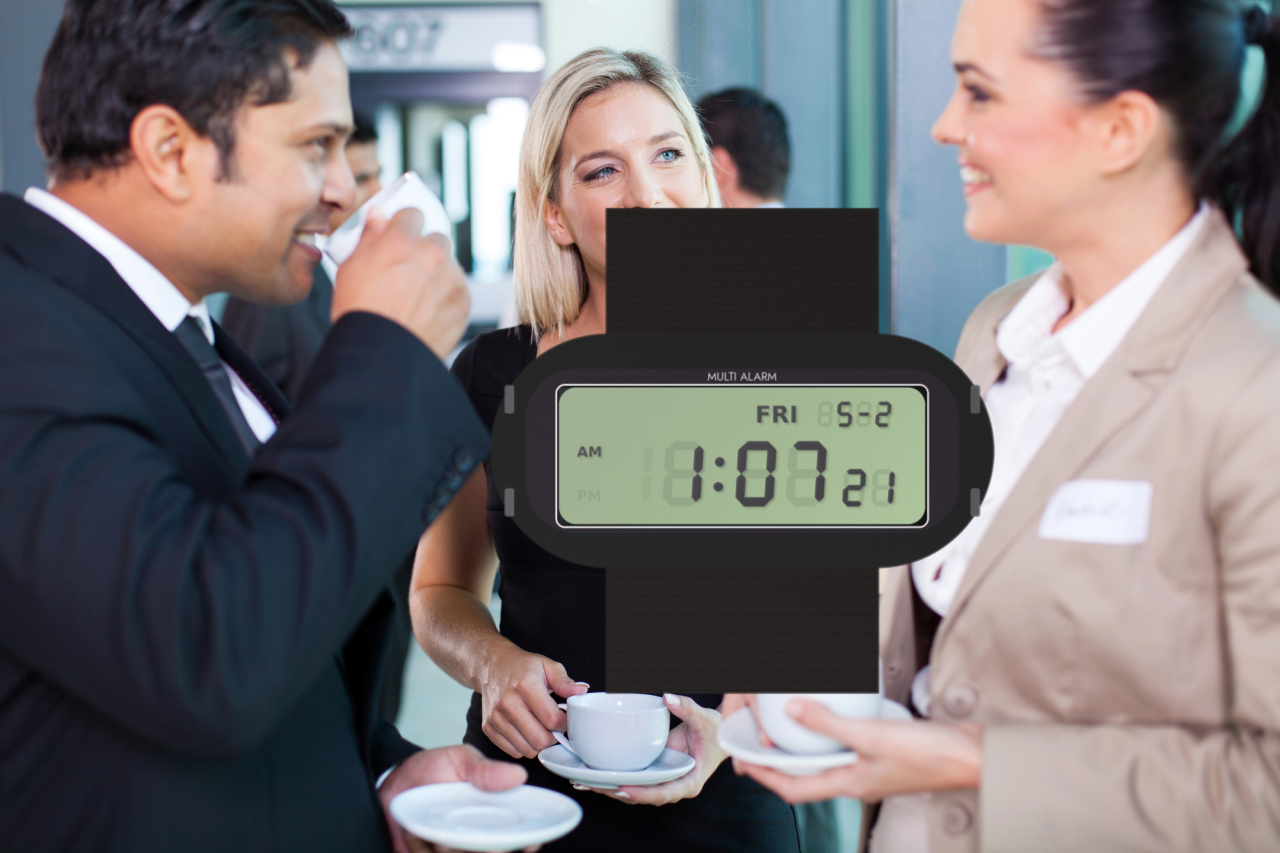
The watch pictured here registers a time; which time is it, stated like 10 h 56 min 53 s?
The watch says 1 h 07 min 21 s
